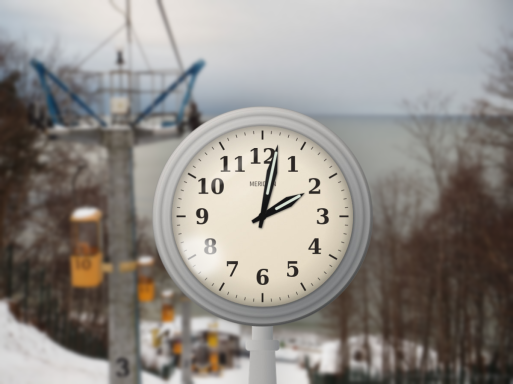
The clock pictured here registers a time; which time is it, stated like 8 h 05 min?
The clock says 2 h 02 min
